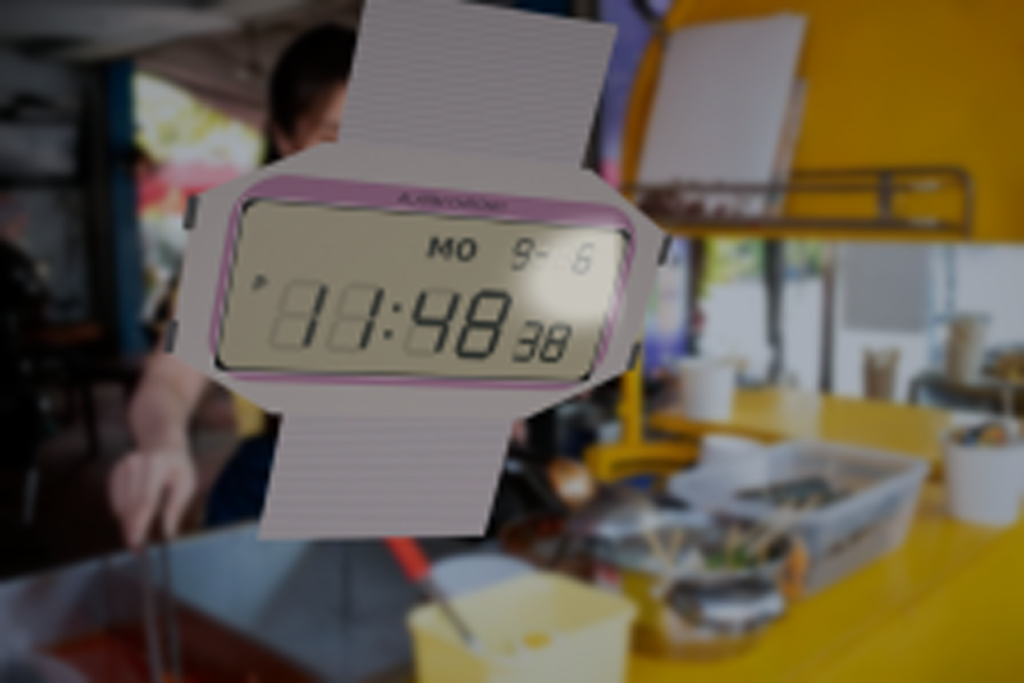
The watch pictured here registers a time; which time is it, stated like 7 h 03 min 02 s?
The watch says 11 h 48 min 38 s
